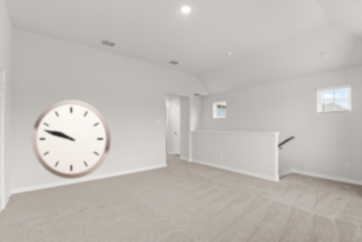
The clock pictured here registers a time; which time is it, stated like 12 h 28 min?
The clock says 9 h 48 min
